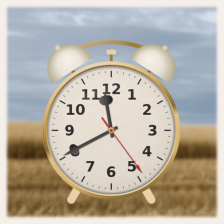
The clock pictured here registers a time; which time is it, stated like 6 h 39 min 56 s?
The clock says 11 h 40 min 24 s
